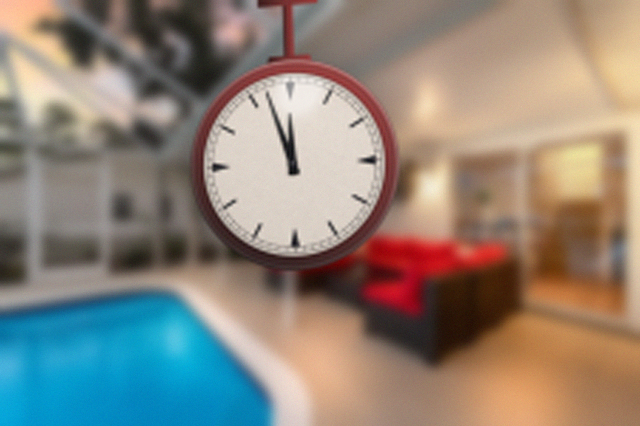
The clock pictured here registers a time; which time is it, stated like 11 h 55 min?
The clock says 11 h 57 min
